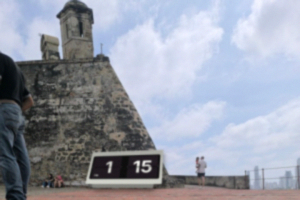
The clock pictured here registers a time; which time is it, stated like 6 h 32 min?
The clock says 1 h 15 min
